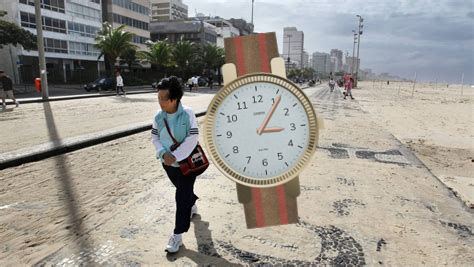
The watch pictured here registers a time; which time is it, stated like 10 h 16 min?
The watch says 3 h 06 min
